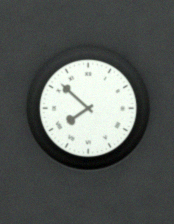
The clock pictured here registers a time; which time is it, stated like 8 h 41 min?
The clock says 7 h 52 min
